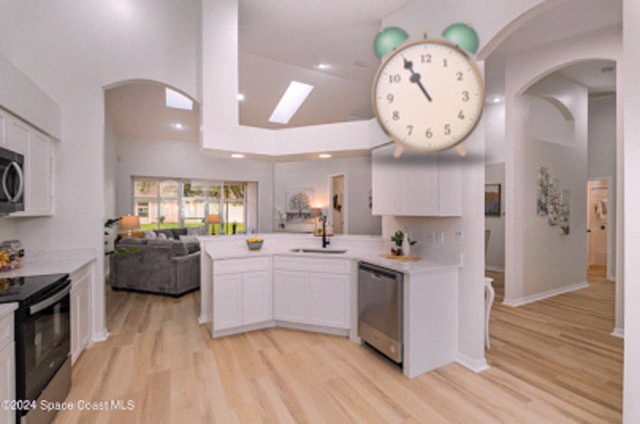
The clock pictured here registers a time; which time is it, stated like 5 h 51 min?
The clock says 10 h 55 min
